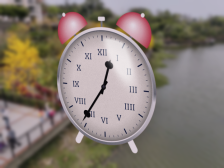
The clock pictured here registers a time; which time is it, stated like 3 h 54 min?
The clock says 12 h 36 min
